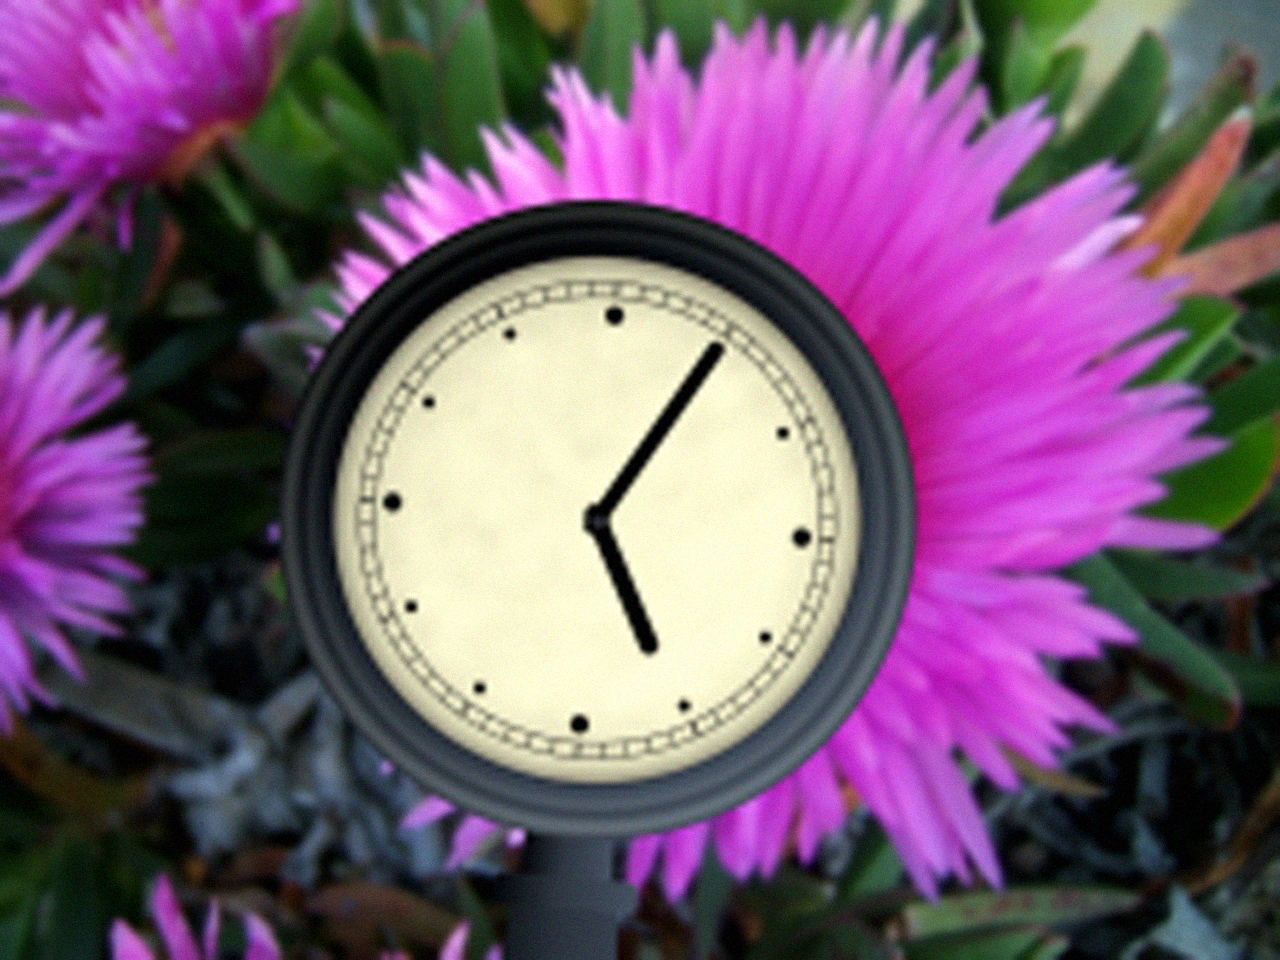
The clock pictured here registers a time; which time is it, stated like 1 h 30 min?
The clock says 5 h 05 min
